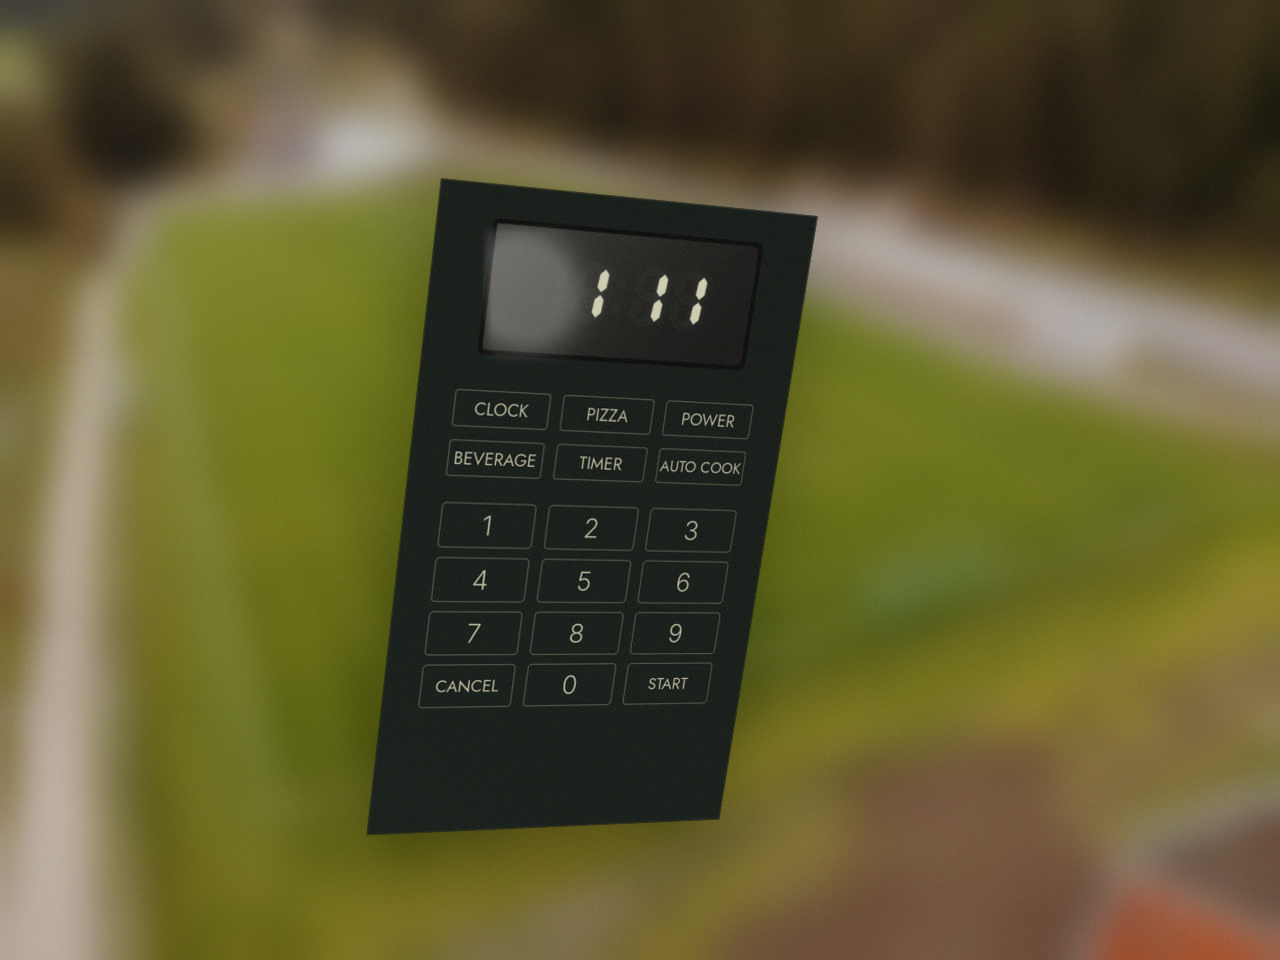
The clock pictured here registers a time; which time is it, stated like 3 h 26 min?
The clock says 1 h 11 min
